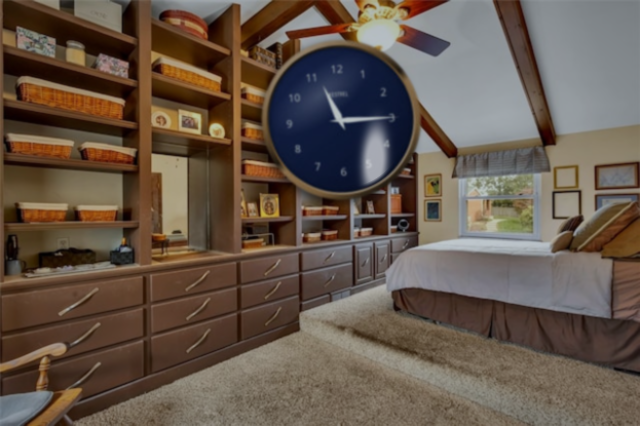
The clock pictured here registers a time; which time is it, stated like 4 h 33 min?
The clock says 11 h 15 min
